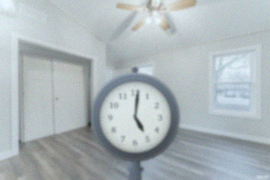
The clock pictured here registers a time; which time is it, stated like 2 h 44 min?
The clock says 5 h 01 min
